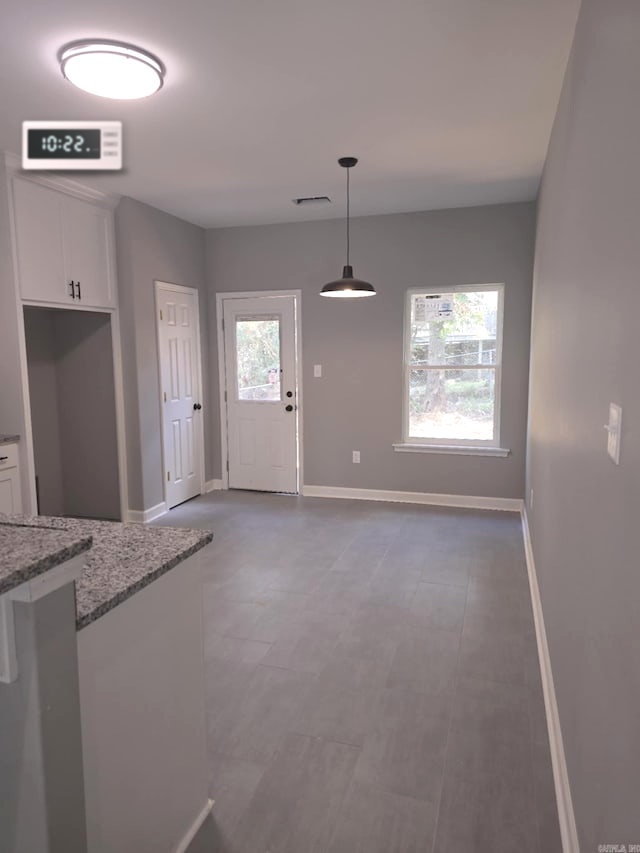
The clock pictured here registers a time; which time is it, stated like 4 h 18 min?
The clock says 10 h 22 min
